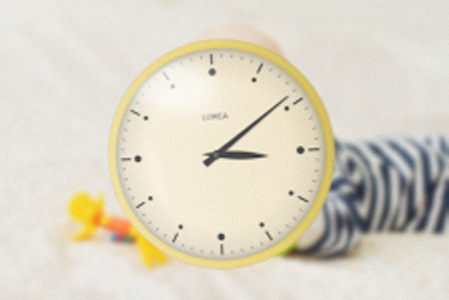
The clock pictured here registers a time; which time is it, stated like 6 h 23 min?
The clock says 3 h 09 min
